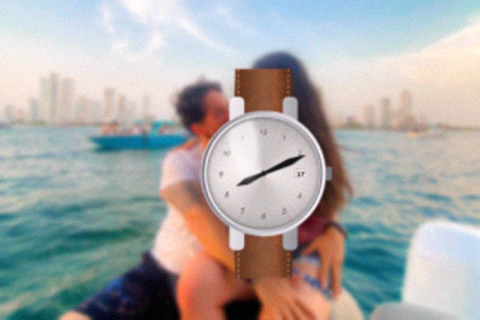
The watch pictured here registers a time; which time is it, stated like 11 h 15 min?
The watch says 8 h 11 min
